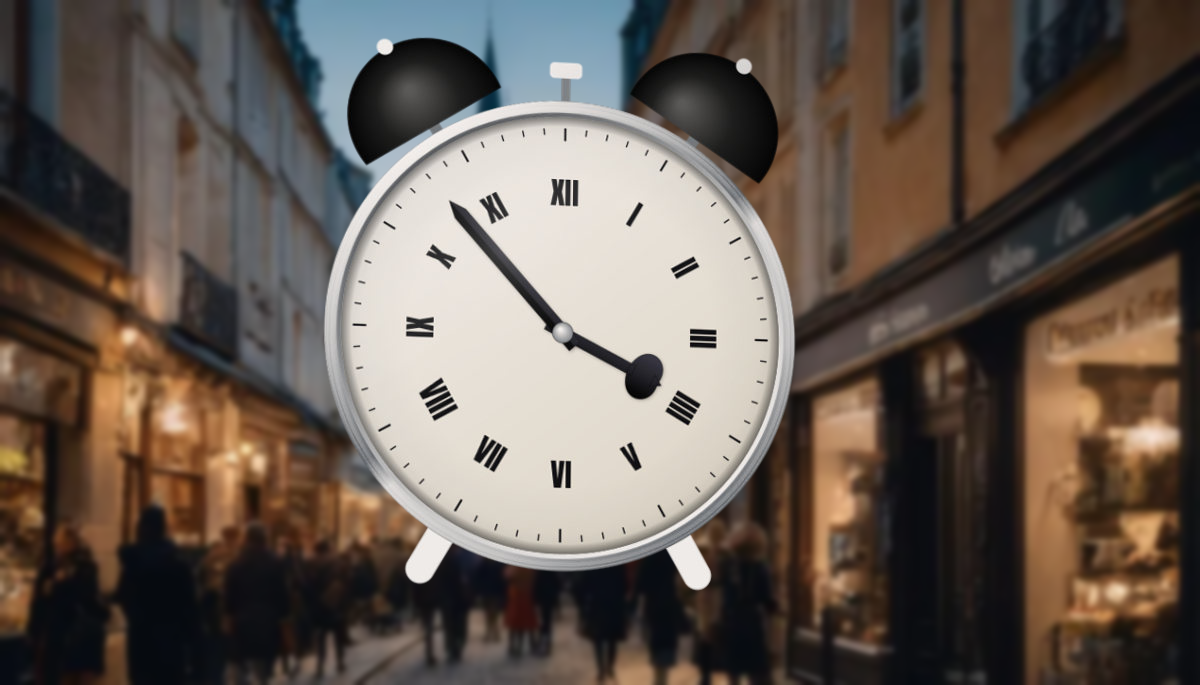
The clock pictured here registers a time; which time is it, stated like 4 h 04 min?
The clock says 3 h 53 min
